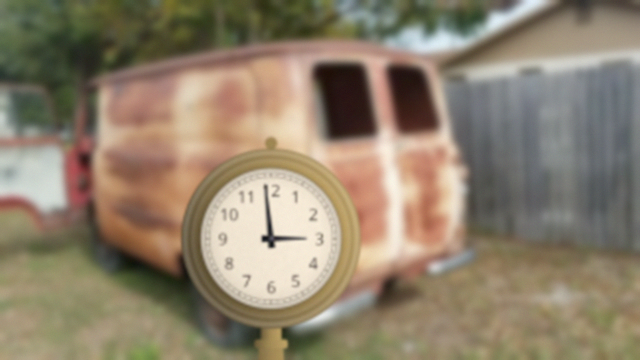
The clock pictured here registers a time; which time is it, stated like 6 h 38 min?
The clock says 2 h 59 min
